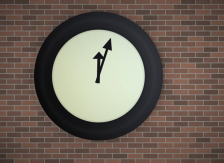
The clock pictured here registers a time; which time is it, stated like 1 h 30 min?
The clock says 12 h 03 min
